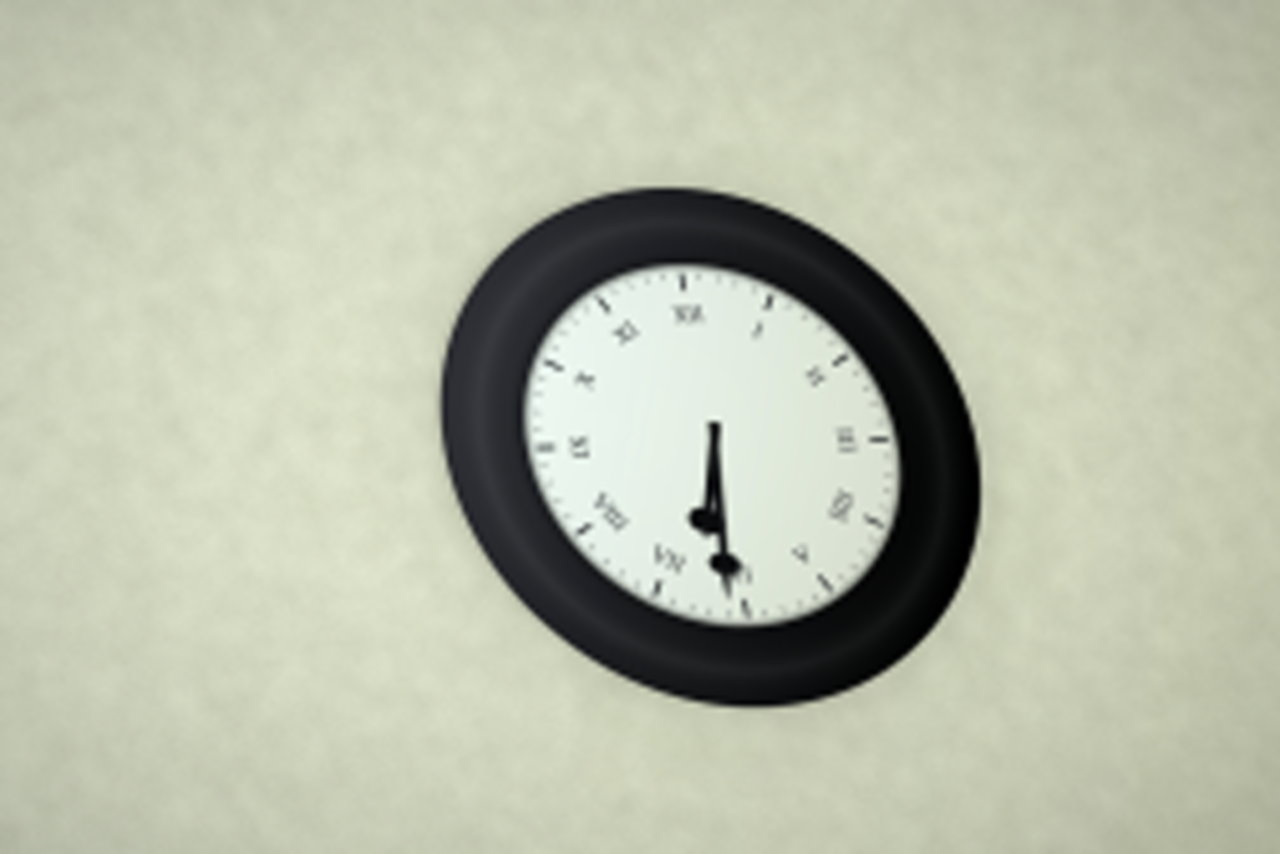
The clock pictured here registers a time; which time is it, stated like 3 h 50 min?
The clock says 6 h 31 min
